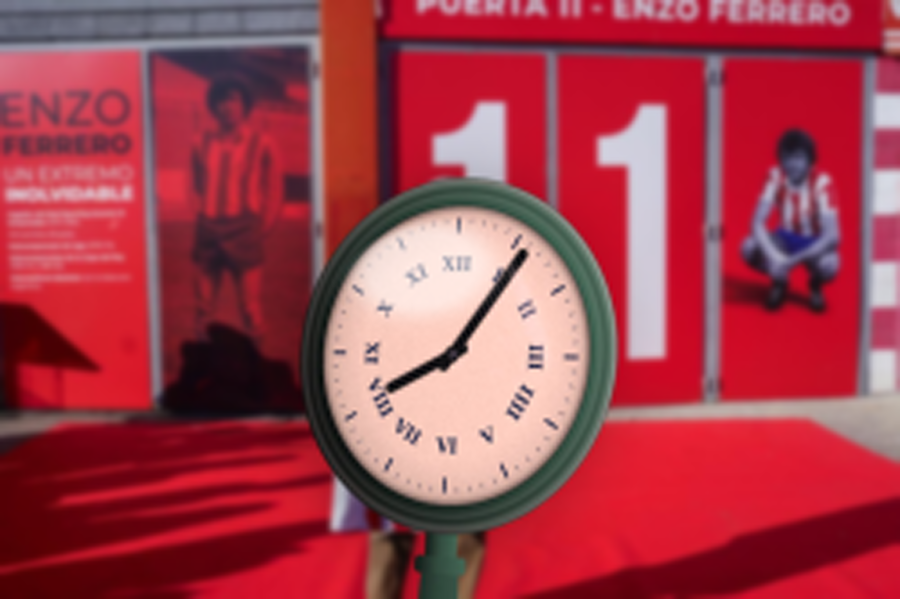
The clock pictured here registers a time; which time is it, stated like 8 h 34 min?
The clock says 8 h 06 min
